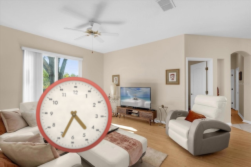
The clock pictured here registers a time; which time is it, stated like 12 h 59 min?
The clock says 4 h 34 min
